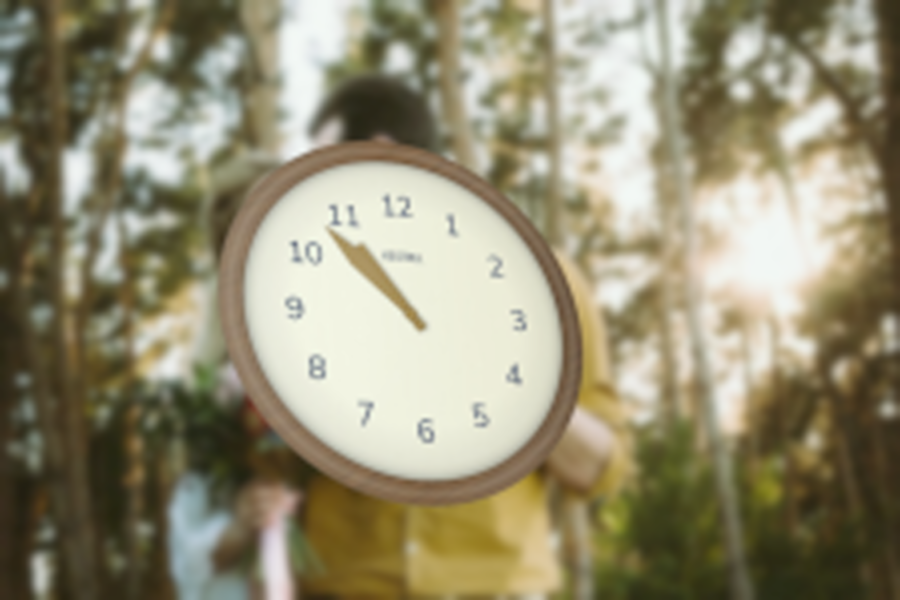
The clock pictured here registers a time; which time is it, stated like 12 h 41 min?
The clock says 10 h 53 min
